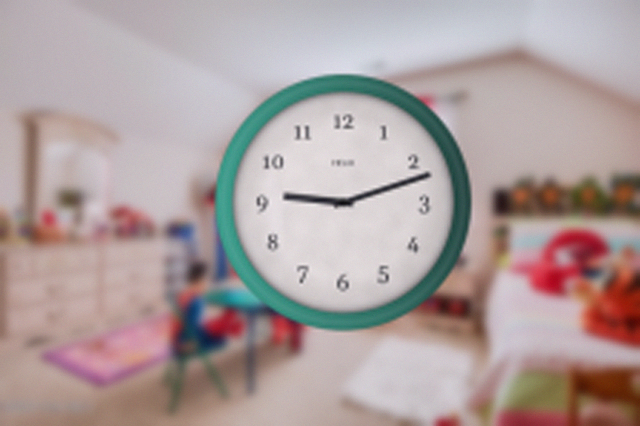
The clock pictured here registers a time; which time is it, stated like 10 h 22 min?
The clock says 9 h 12 min
